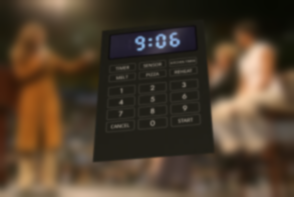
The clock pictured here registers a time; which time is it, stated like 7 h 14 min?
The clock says 9 h 06 min
